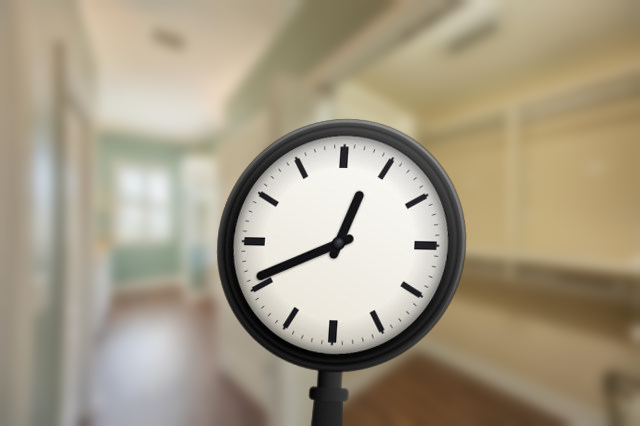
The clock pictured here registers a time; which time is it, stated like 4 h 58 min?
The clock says 12 h 41 min
